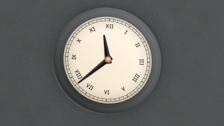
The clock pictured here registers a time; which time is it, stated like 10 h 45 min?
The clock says 11 h 38 min
